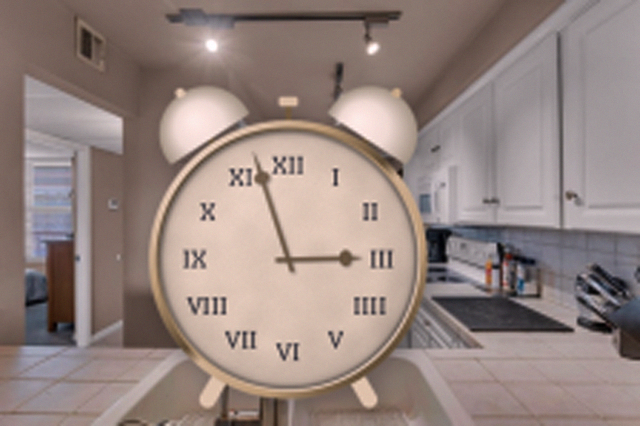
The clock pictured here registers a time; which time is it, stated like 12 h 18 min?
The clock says 2 h 57 min
